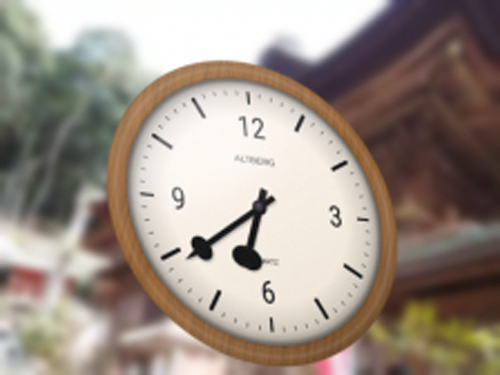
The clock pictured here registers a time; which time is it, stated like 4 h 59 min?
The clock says 6 h 39 min
